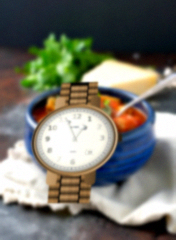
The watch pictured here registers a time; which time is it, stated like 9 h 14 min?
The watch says 12 h 56 min
